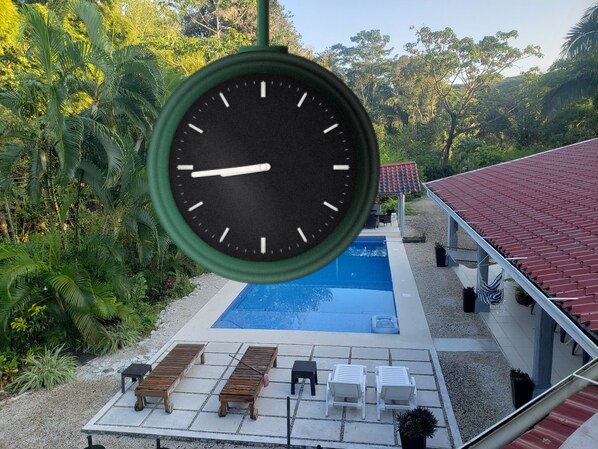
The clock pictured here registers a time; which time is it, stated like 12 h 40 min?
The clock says 8 h 44 min
